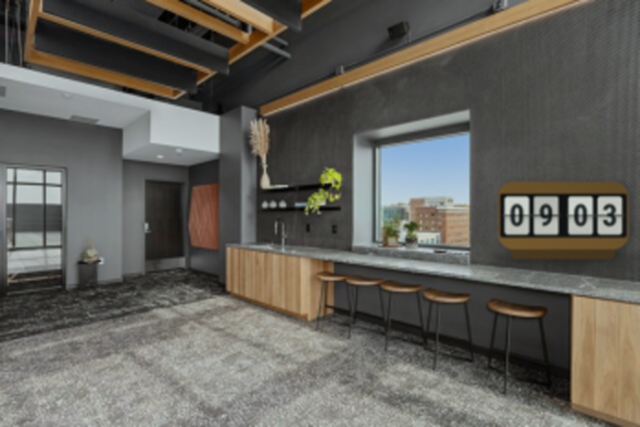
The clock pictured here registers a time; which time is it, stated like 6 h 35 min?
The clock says 9 h 03 min
